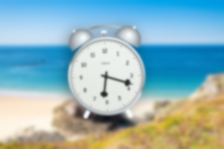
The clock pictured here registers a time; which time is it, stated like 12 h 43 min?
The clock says 6 h 18 min
